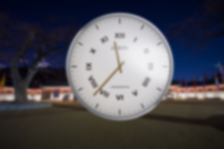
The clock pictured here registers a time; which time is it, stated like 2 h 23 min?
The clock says 11 h 37 min
